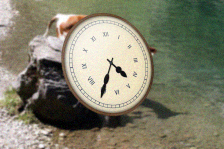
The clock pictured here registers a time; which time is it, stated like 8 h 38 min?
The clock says 4 h 35 min
